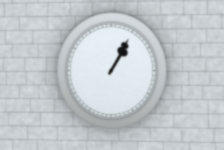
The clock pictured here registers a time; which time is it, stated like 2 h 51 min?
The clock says 1 h 05 min
